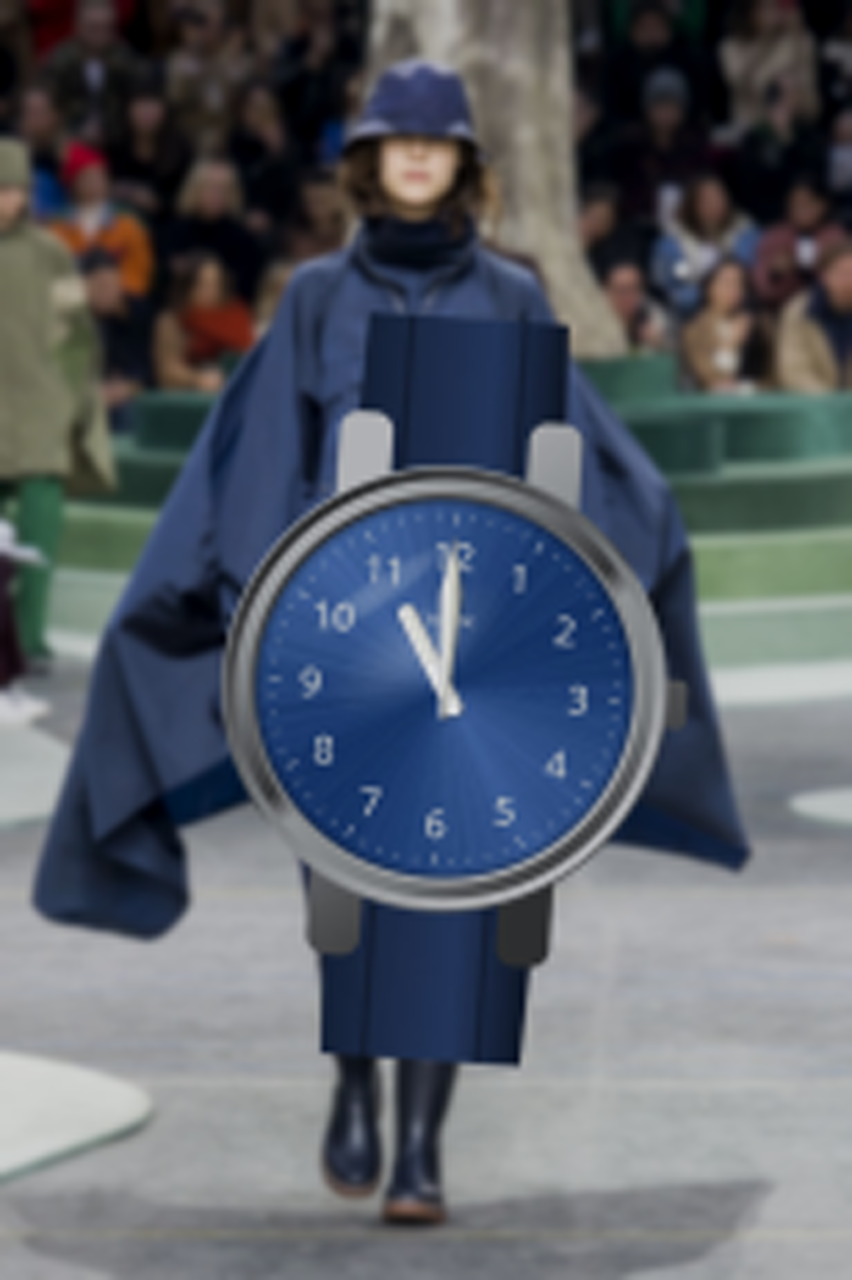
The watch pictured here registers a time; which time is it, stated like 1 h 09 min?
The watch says 11 h 00 min
